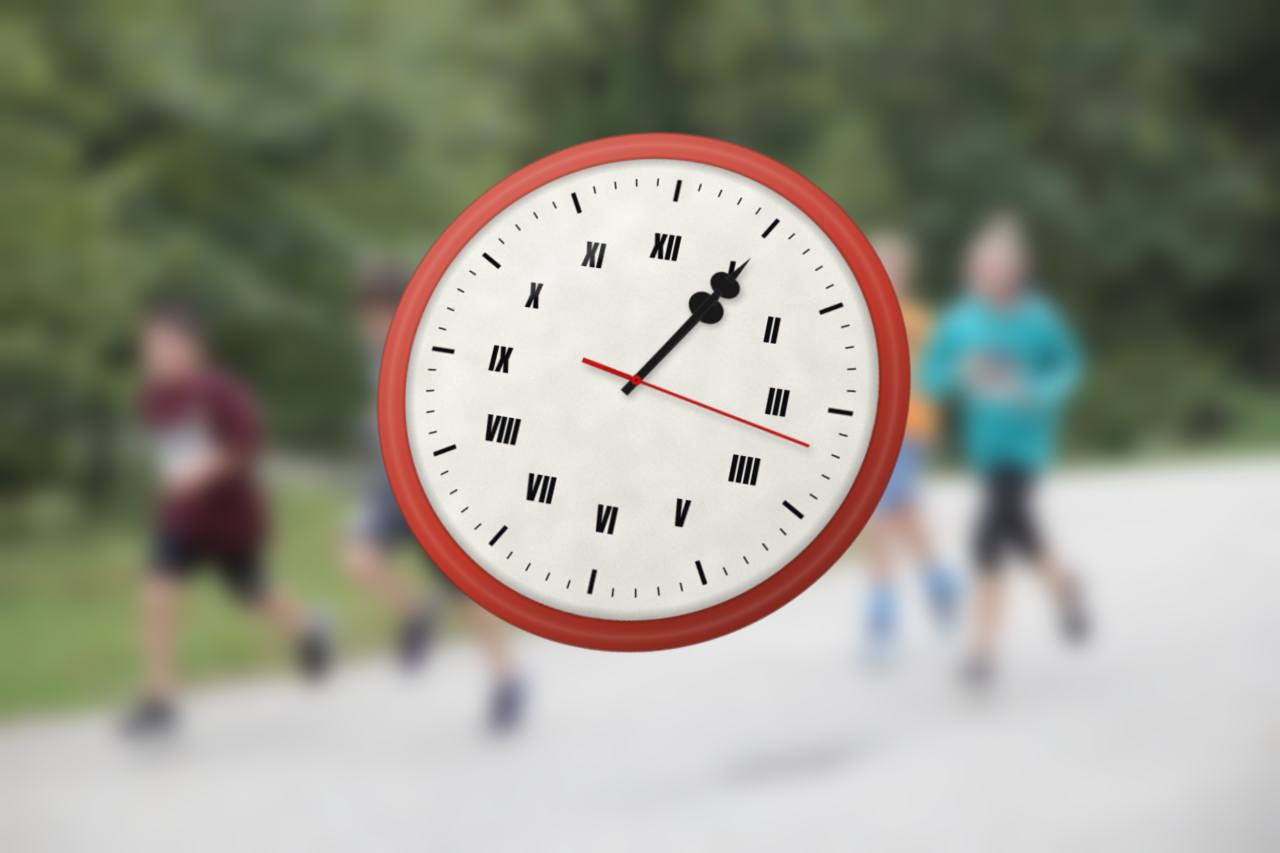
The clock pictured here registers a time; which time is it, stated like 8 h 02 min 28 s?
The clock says 1 h 05 min 17 s
